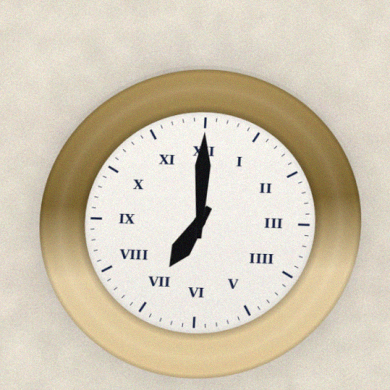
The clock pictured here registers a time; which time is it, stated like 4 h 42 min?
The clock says 7 h 00 min
